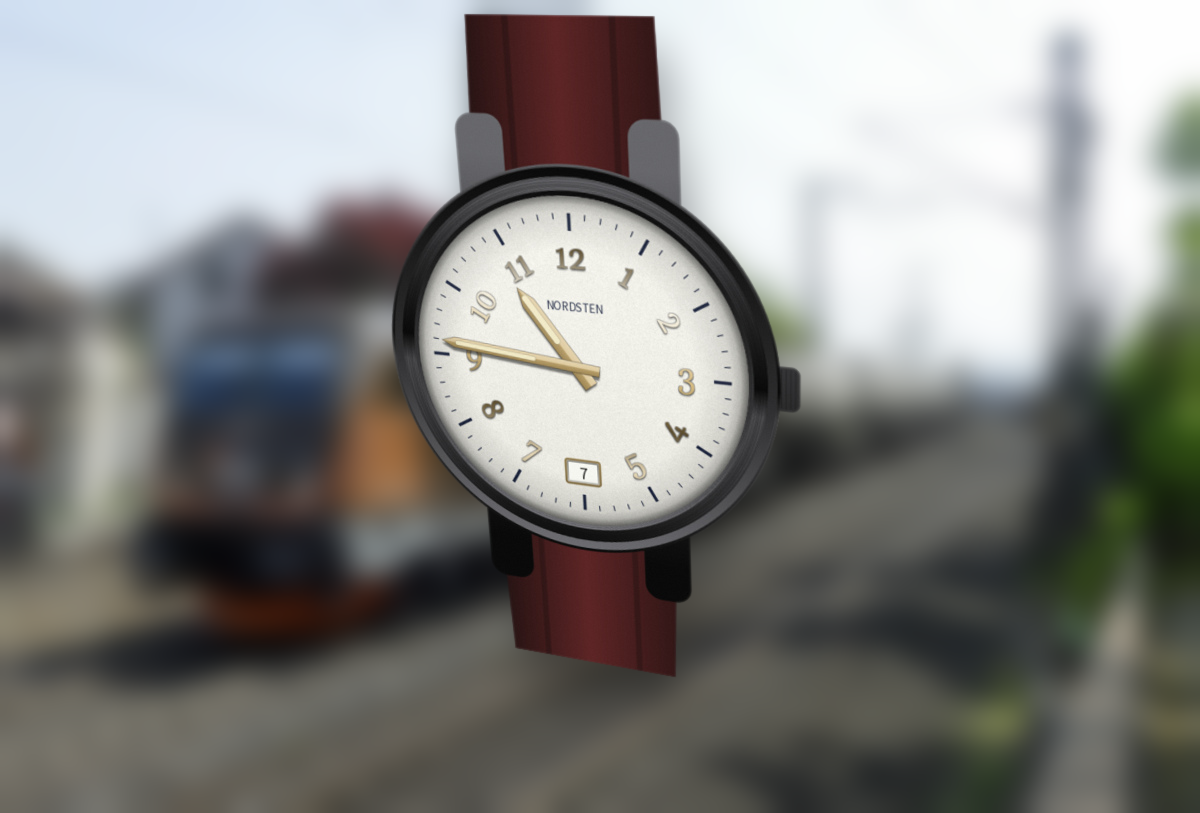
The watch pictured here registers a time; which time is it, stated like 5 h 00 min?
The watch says 10 h 46 min
